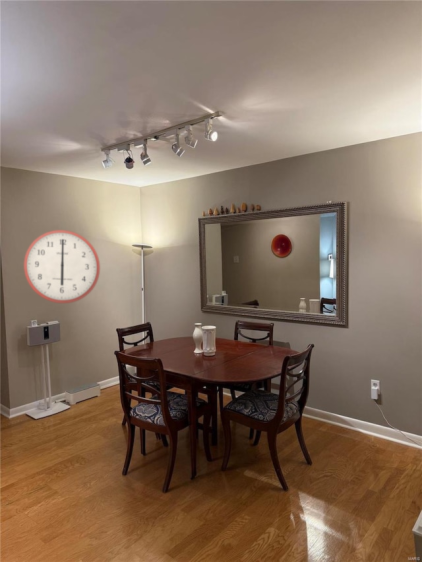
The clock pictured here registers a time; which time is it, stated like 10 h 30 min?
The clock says 6 h 00 min
